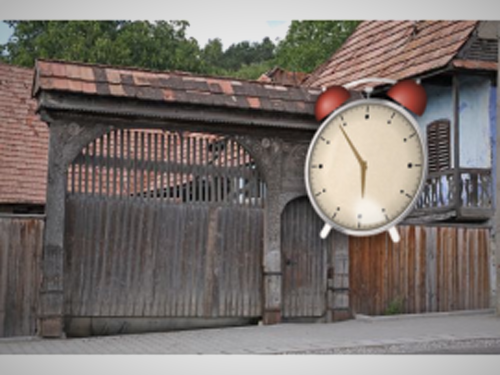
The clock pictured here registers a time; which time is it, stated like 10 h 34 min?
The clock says 5 h 54 min
